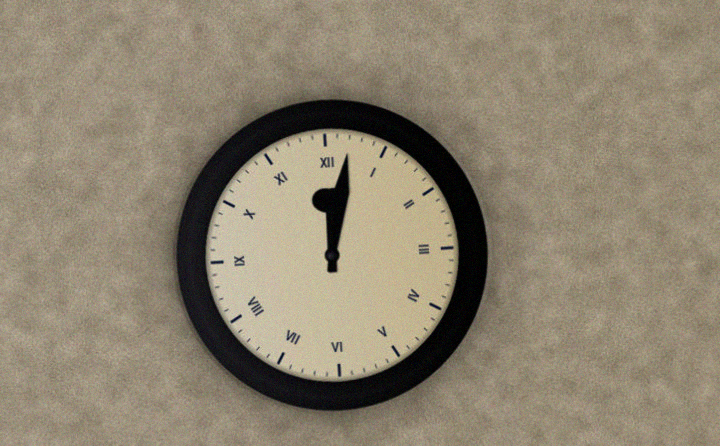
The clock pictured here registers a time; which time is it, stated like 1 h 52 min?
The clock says 12 h 02 min
